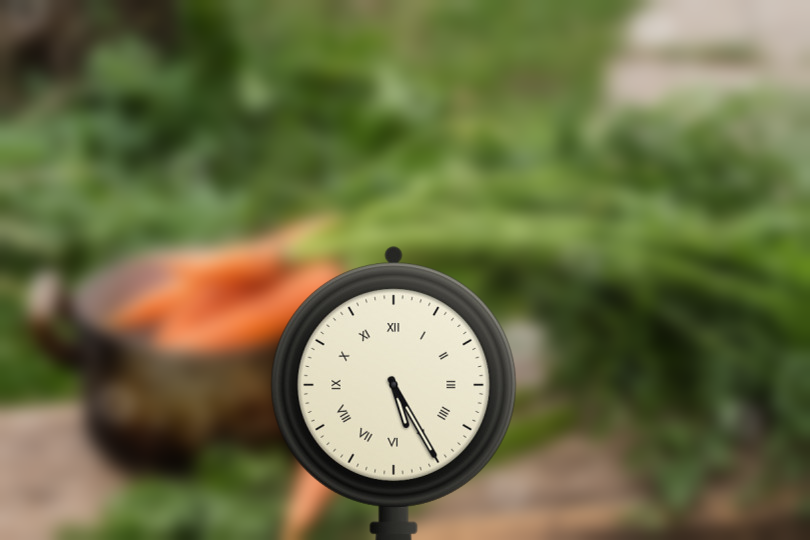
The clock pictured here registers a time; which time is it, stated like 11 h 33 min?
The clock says 5 h 25 min
